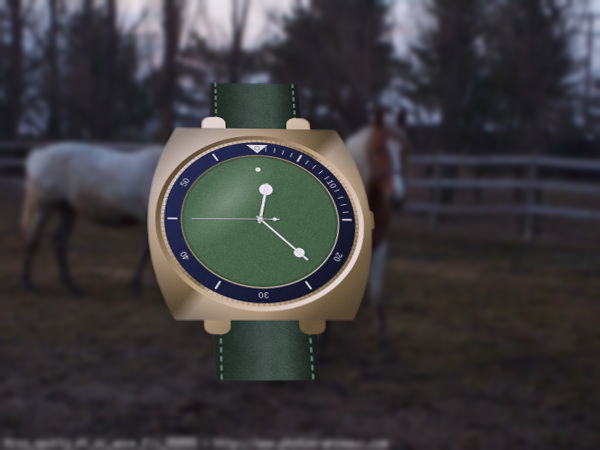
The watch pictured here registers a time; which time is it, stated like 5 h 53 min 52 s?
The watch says 12 h 22 min 45 s
